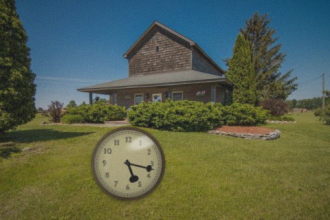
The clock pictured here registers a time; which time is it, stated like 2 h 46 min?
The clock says 5 h 17 min
